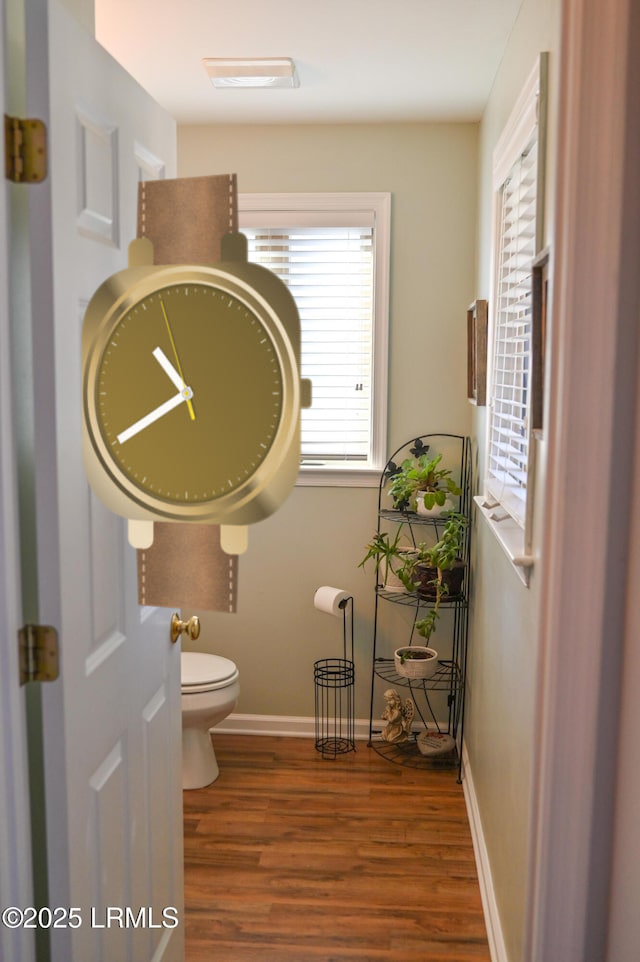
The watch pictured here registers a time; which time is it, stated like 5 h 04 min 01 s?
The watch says 10 h 39 min 57 s
